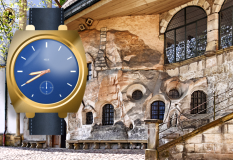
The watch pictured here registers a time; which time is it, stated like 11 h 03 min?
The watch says 8 h 40 min
